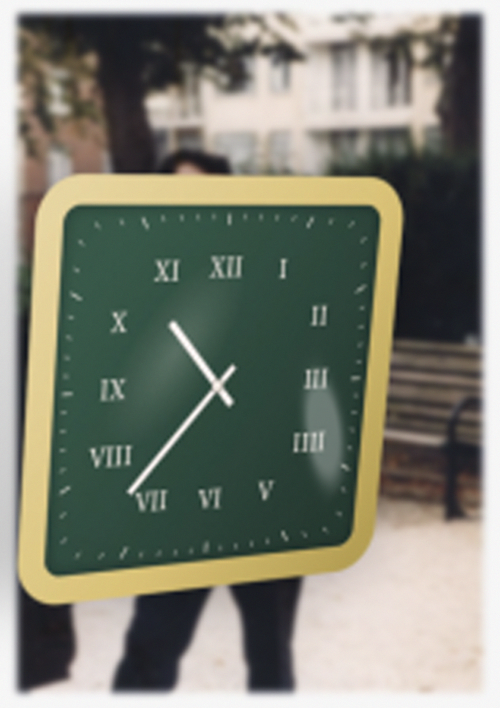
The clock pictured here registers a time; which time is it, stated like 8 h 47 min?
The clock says 10 h 37 min
